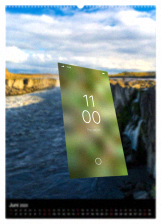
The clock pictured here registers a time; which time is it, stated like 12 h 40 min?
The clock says 11 h 00 min
